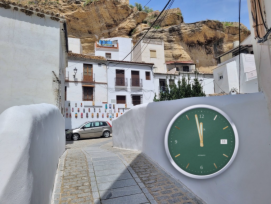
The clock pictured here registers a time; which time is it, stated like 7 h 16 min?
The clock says 11 h 58 min
